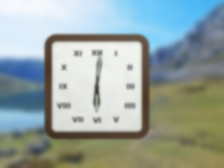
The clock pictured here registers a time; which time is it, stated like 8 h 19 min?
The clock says 6 h 01 min
